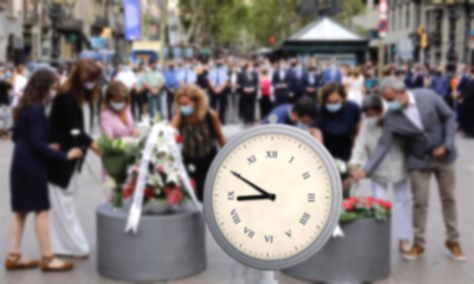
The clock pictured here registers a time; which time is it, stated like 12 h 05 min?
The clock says 8 h 50 min
